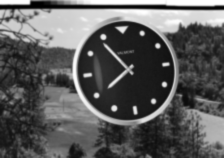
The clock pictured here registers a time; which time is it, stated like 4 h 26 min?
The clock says 7 h 54 min
